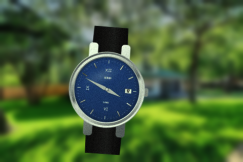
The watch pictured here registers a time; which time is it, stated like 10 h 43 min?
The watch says 3 h 49 min
